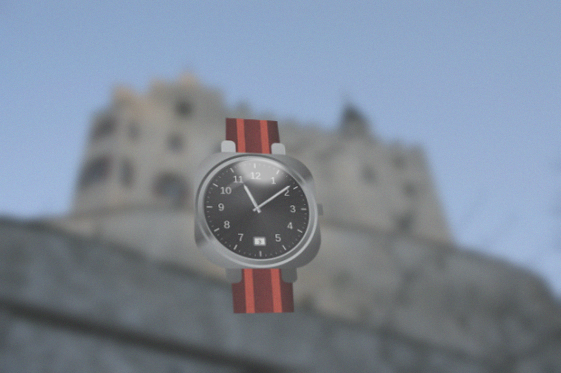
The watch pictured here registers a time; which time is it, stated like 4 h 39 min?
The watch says 11 h 09 min
